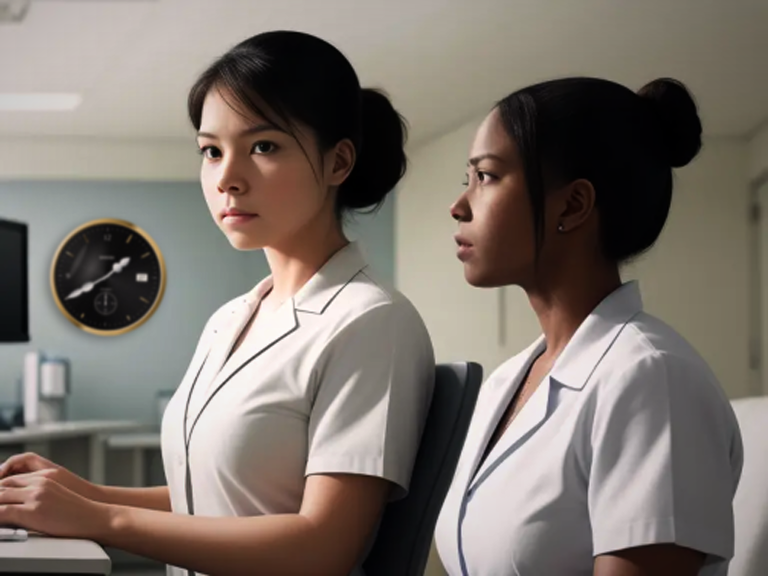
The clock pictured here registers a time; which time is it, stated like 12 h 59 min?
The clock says 1 h 40 min
